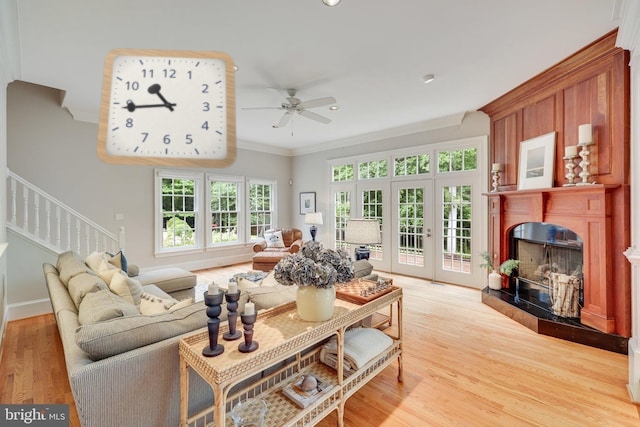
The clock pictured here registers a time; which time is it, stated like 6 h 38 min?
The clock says 10 h 44 min
